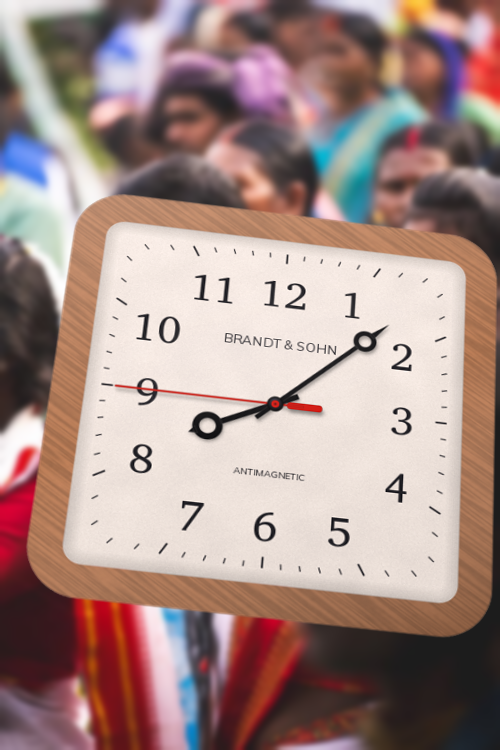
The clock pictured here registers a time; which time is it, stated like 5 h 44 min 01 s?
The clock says 8 h 07 min 45 s
